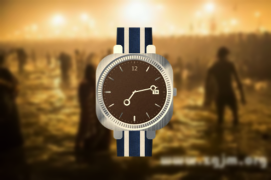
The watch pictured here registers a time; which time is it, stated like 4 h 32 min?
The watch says 7 h 13 min
